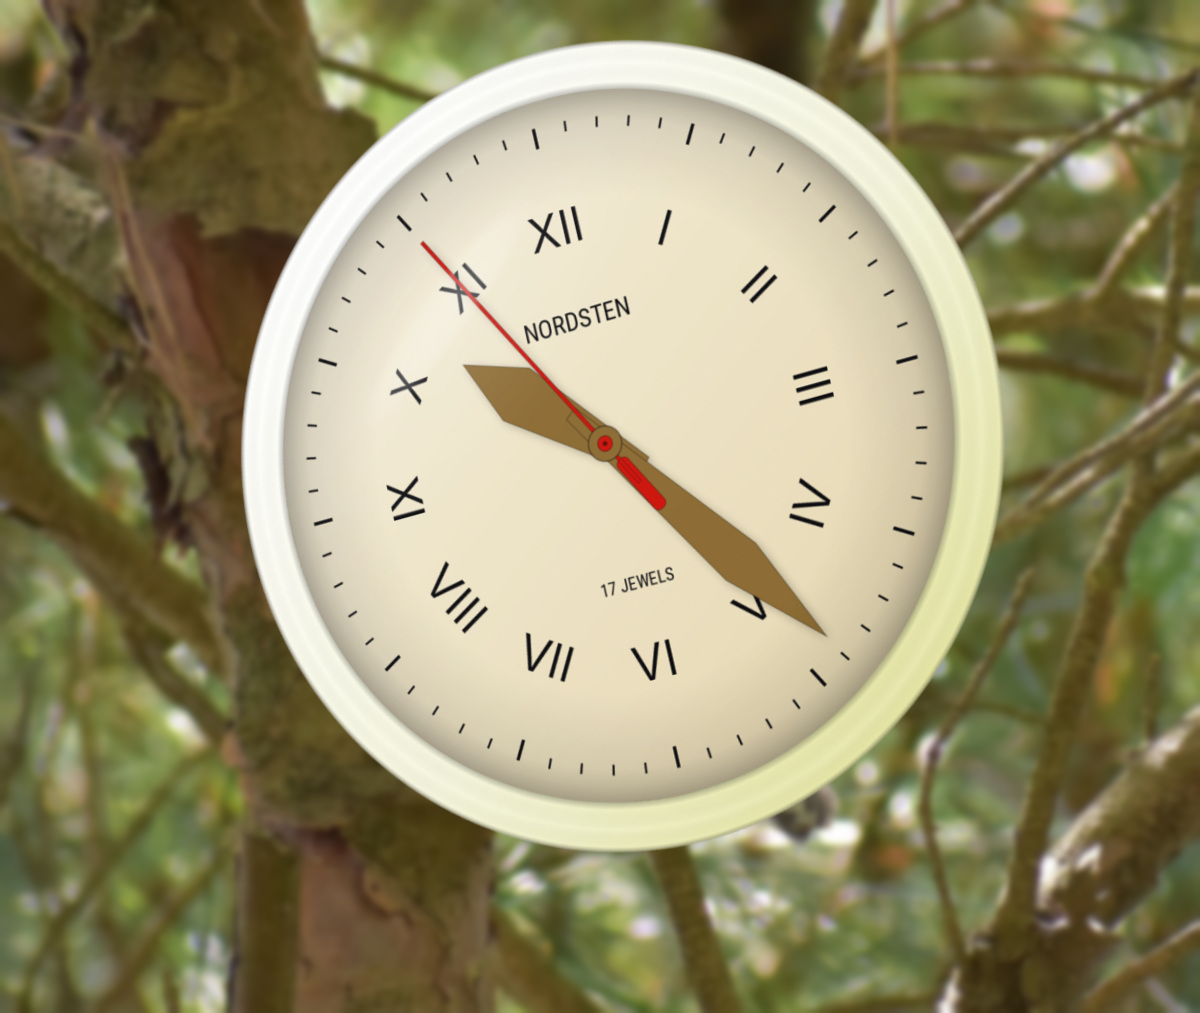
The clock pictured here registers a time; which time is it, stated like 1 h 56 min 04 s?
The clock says 10 h 23 min 55 s
